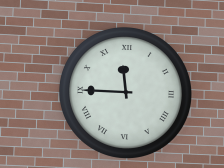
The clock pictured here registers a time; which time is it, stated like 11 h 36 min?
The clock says 11 h 45 min
